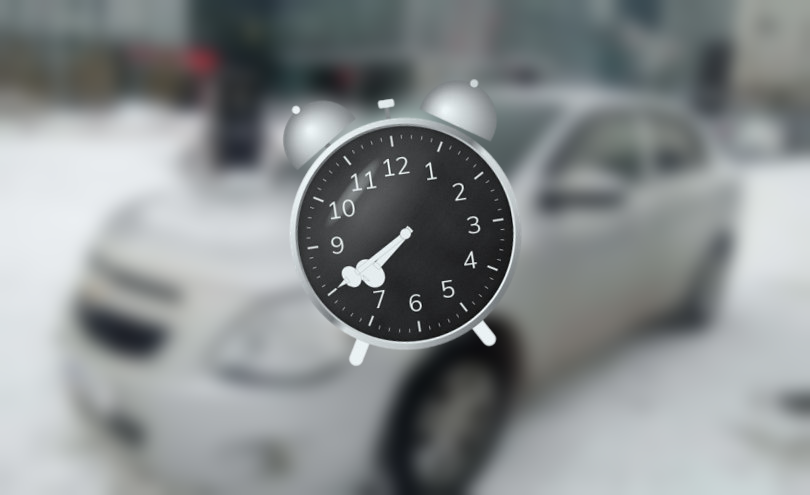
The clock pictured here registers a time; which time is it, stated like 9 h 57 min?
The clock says 7 h 40 min
